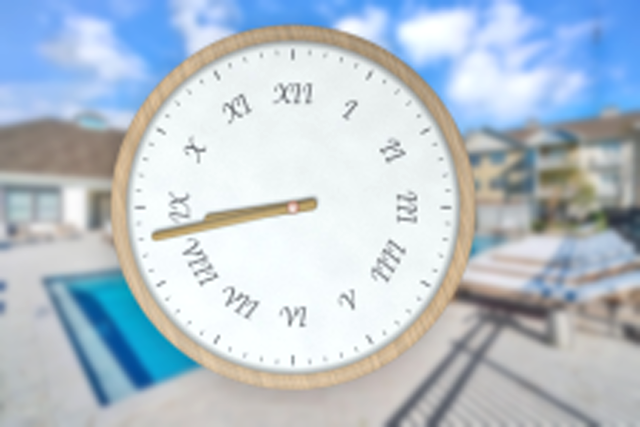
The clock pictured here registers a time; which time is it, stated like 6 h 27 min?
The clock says 8 h 43 min
